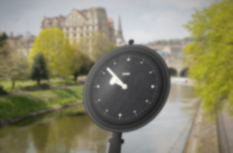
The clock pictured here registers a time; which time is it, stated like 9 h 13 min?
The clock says 9 h 52 min
